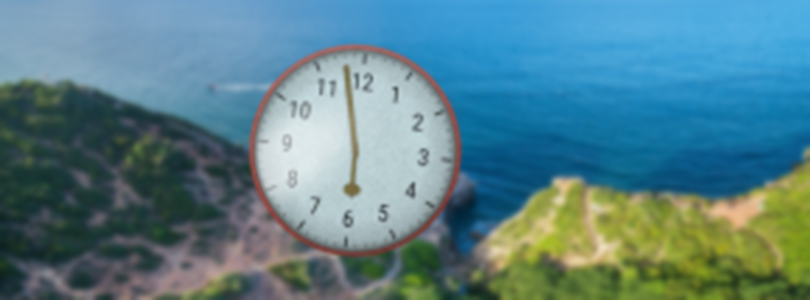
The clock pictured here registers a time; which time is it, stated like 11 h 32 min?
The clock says 5 h 58 min
